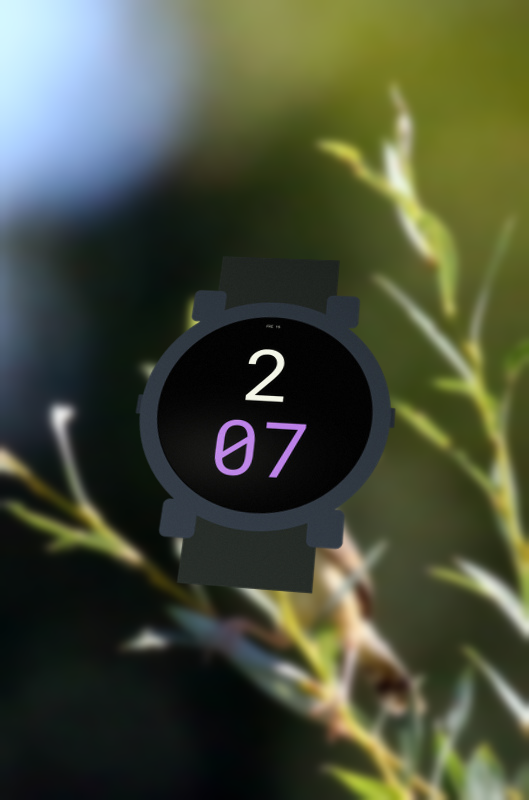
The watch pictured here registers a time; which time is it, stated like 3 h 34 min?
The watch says 2 h 07 min
